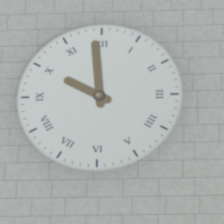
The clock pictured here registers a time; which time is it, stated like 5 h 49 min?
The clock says 9 h 59 min
